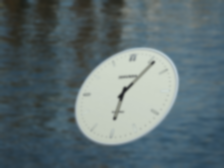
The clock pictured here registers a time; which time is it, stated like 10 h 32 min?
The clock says 6 h 06 min
